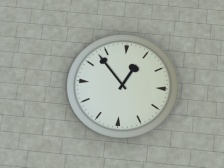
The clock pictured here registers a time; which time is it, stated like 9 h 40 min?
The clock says 12 h 53 min
